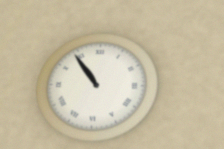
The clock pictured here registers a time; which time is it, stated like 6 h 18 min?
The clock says 10 h 54 min
